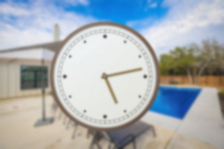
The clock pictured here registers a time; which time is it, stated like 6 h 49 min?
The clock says 5 h 13 min
